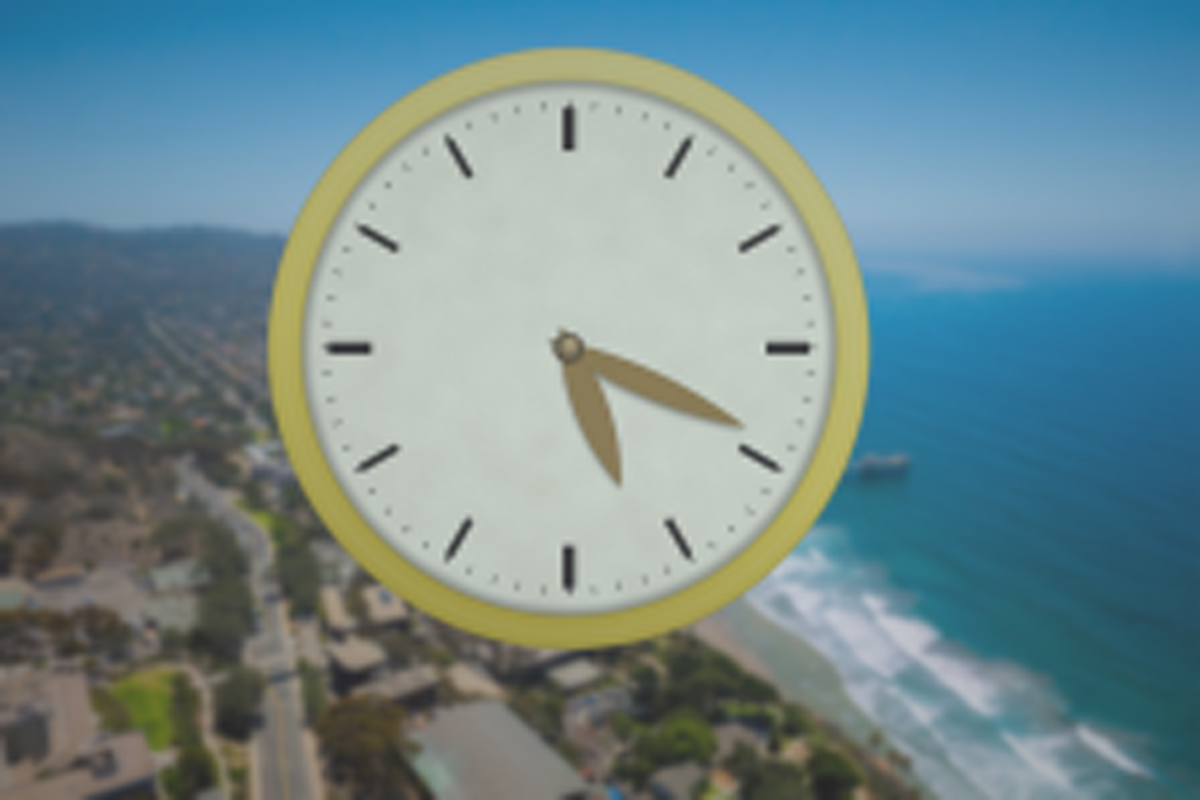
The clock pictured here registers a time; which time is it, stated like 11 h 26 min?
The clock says 5 h 19 min
